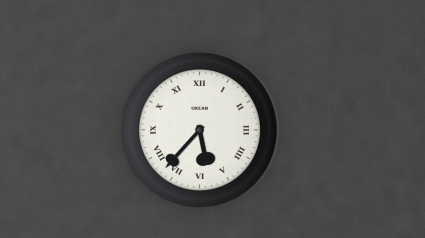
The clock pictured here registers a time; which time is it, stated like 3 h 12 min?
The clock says 5 h 37 min
